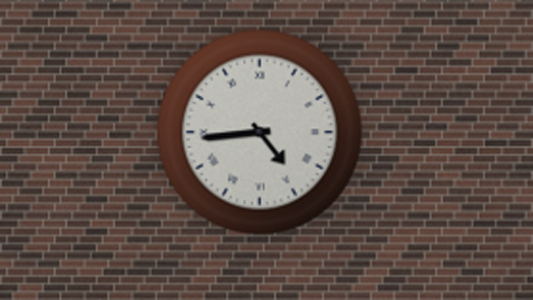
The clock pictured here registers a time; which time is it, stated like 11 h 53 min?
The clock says 4 h 44 min
